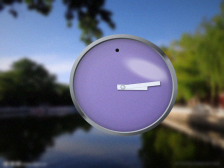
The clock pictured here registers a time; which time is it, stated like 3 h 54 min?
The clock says 3 h 15 min
